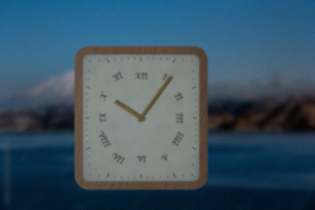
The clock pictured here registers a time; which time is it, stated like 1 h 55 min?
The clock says 10 h 06 min
